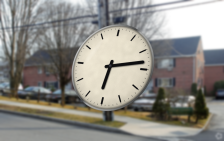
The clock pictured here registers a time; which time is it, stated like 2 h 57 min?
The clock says 6 h 13 min
